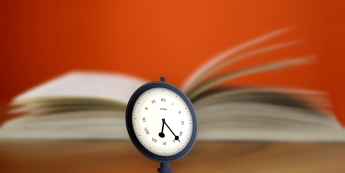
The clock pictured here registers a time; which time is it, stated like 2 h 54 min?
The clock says 6 h 23 min
